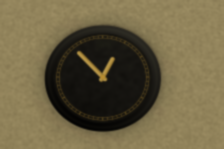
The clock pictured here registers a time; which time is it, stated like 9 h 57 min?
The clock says 12 h 53 min
